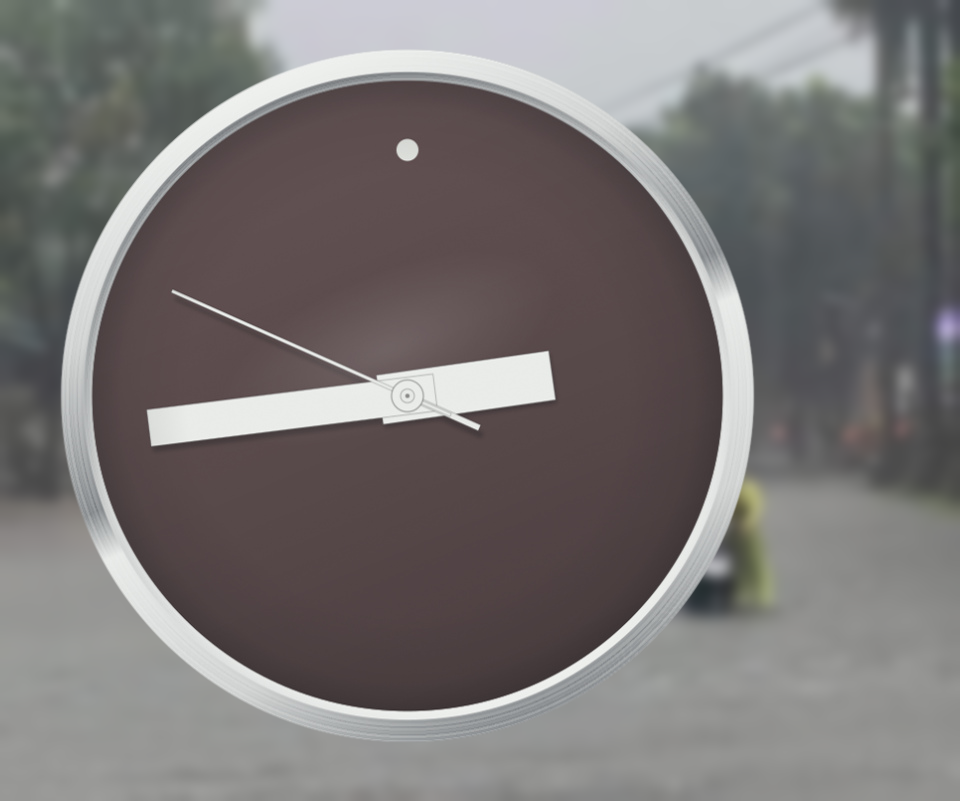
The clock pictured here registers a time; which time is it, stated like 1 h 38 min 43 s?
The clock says 2 h 43 min 49 s
